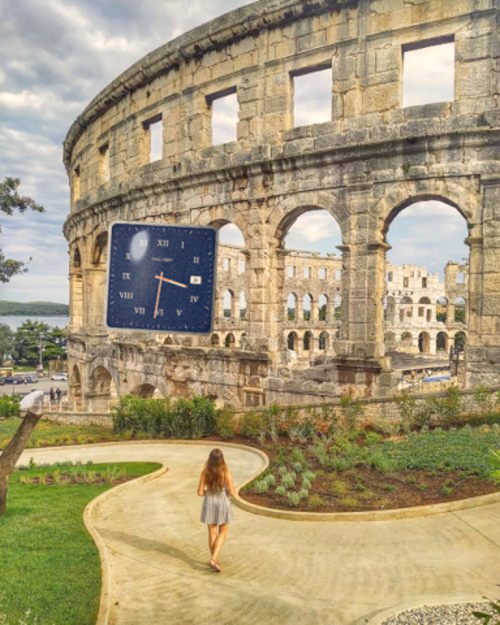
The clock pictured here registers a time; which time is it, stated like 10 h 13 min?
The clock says 3 h 31 min
